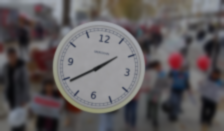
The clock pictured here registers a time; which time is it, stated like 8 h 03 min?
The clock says 1 h 39 min
